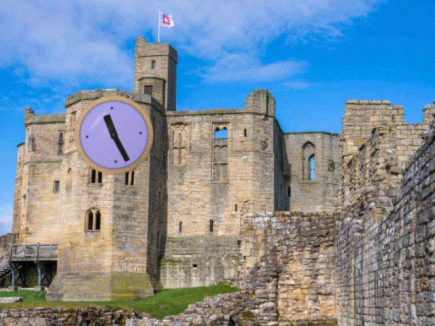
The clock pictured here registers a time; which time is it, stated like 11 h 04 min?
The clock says 11 h 26 min
